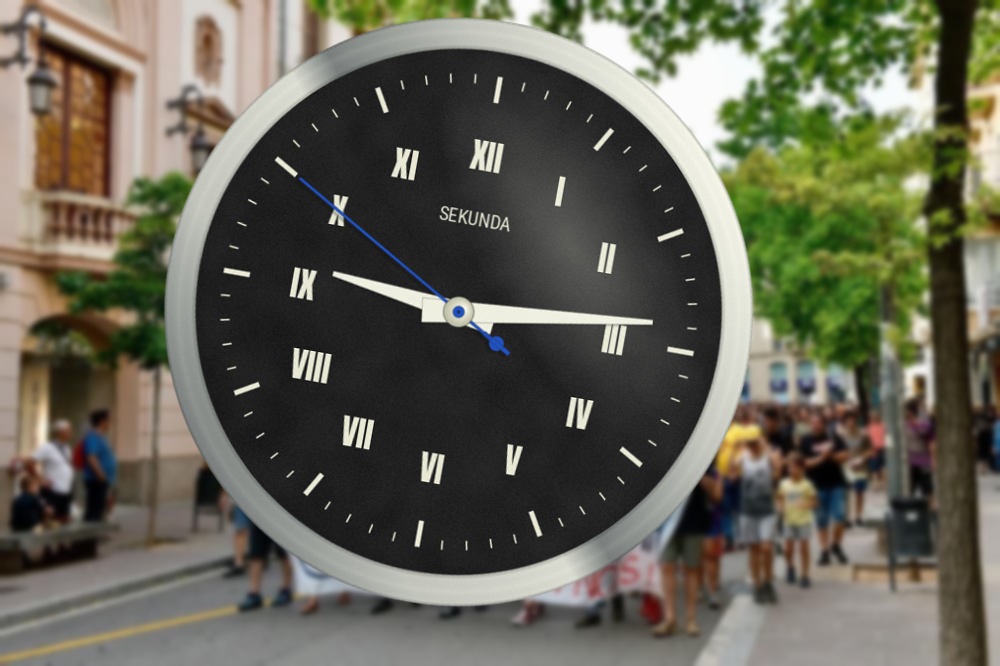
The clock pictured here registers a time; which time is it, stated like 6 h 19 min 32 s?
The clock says 9 h 13 min 50 s
